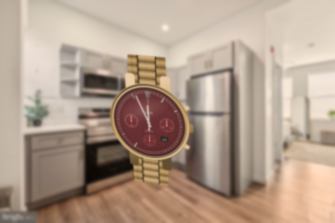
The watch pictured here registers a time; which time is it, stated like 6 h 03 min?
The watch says 11 h 56 min
